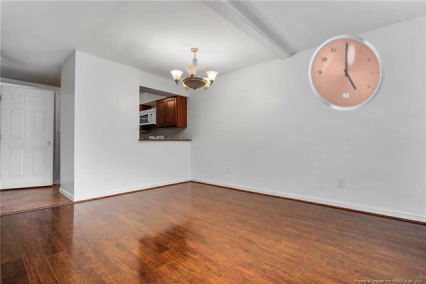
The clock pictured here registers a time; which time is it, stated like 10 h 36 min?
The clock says 5 h 00 min
